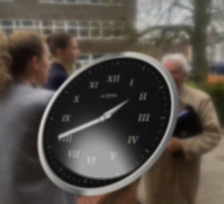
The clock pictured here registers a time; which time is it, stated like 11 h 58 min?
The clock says 1 h 41 min
